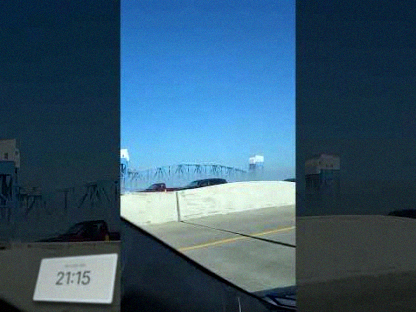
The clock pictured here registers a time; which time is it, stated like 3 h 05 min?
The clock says 21 h 15 min
